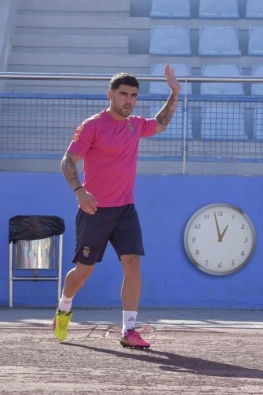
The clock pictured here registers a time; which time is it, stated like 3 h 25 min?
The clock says 12 h 58 min
